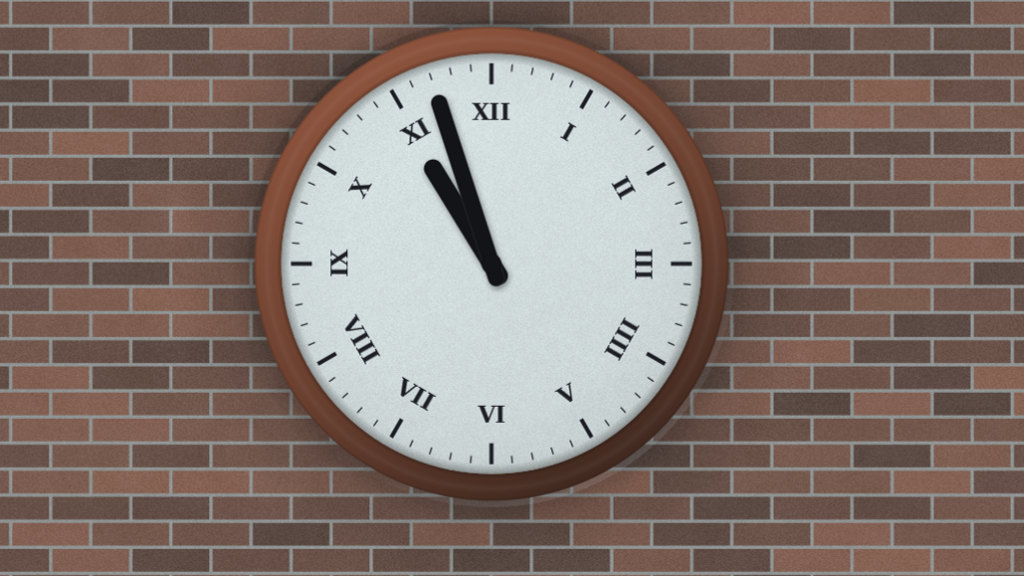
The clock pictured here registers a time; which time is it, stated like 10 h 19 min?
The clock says 10 h 57 min
